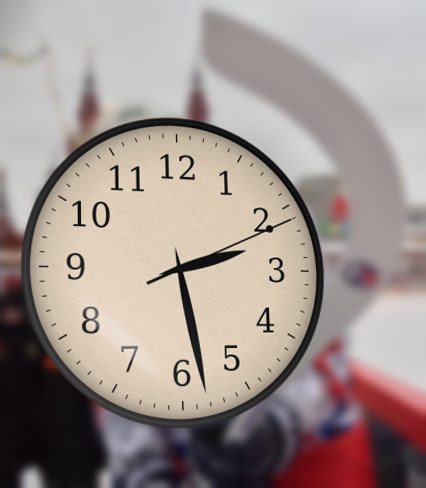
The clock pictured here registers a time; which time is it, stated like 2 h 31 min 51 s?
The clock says 2 h 28 min 11 s
